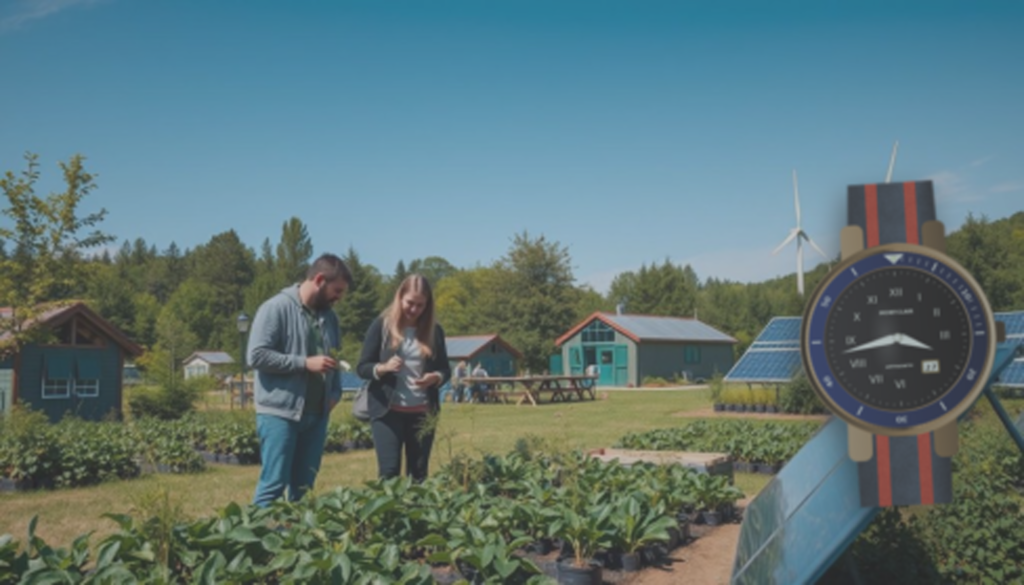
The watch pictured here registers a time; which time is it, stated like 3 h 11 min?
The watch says 3 h 43 min
